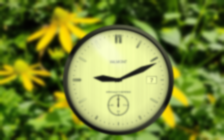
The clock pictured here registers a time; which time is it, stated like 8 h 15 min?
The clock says 9 h 11 min
